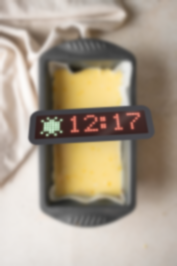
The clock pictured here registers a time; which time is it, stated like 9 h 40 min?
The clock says 12 h 17 min
